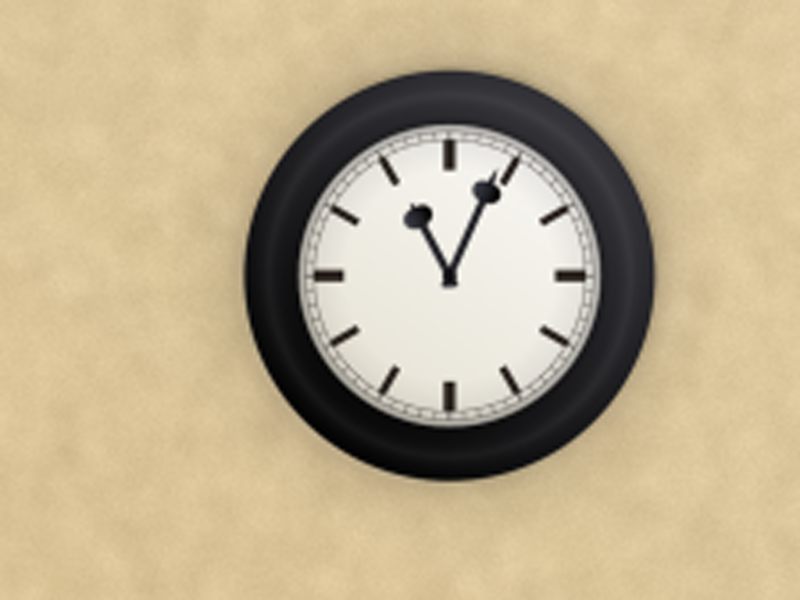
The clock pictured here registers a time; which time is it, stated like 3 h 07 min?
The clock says 11 h 04 min
